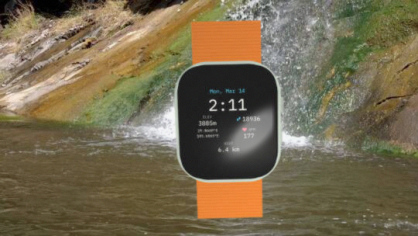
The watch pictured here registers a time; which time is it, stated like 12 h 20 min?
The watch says 2 h 11 min
